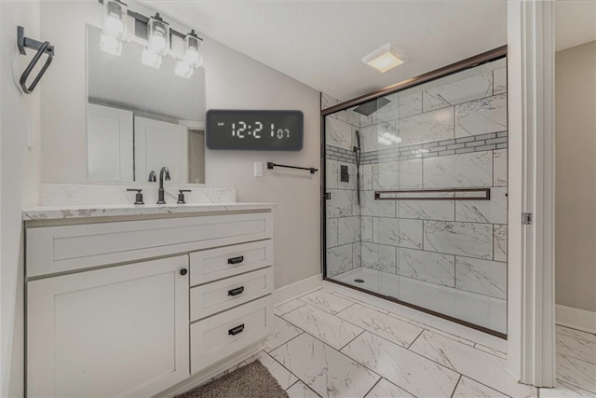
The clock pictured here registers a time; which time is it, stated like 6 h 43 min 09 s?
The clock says 12 h 21 min 07 s
